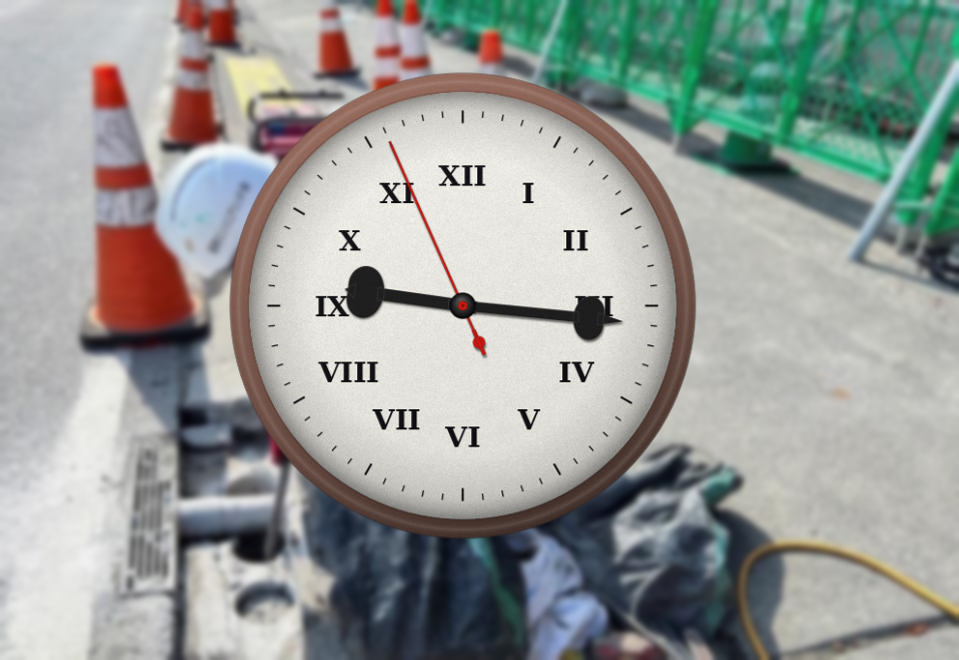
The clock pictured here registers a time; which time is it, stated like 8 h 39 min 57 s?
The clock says 9 h 15 min 56 s
